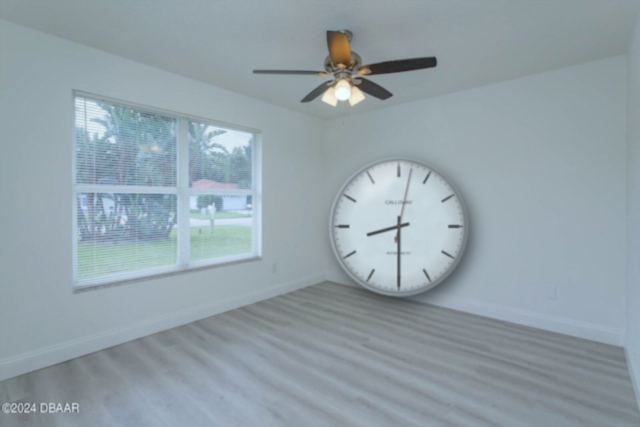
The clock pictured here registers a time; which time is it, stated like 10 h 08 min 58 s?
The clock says 8 h 30 min 02 s
